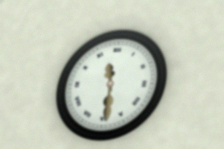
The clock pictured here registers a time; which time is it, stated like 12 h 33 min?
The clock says 11 h 29 min
